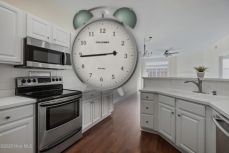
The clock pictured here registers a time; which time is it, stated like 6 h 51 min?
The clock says 2 h 44 min
